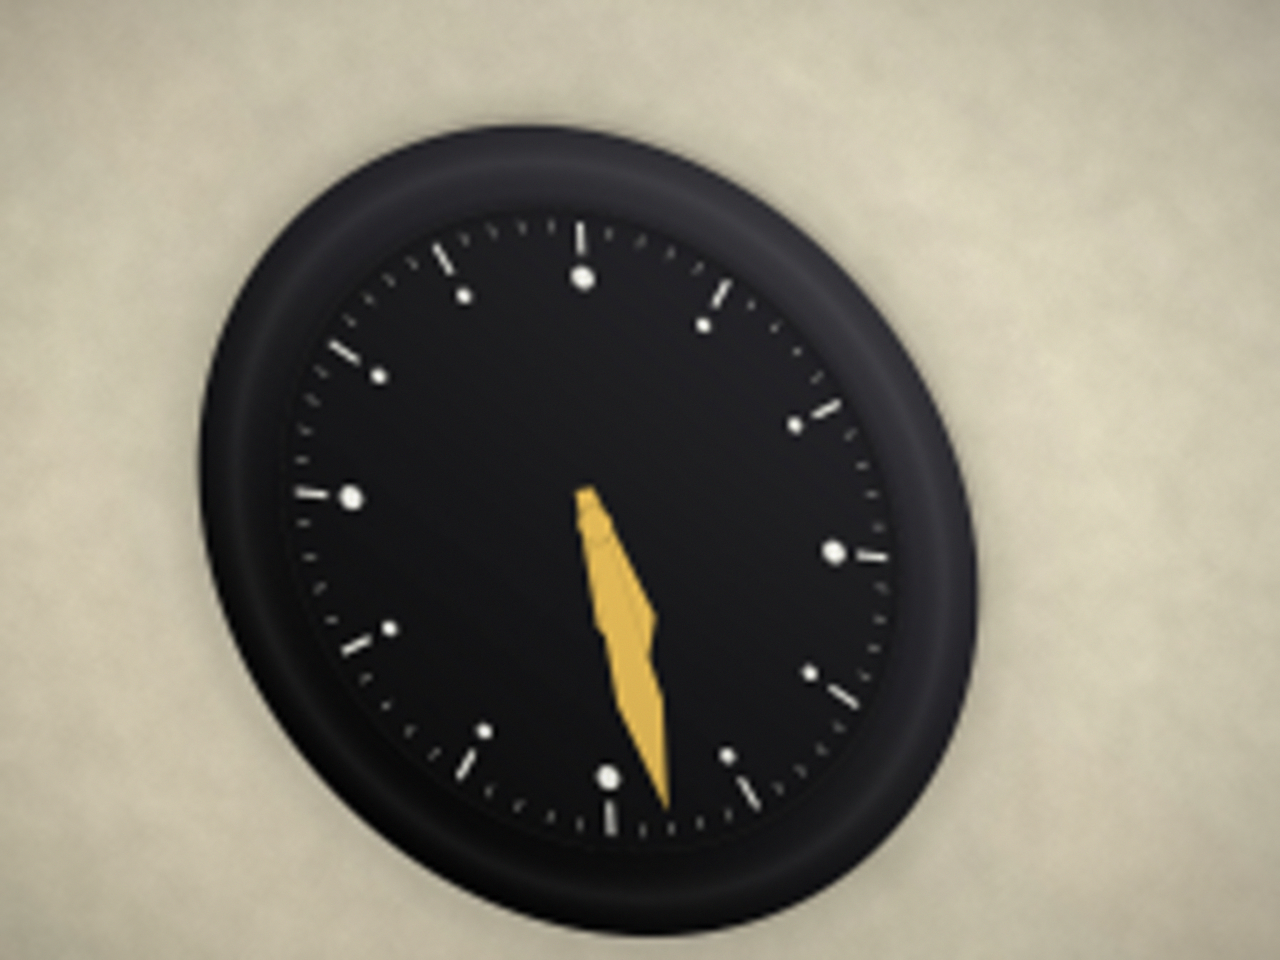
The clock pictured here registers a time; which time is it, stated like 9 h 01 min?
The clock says 5 h 28 min
